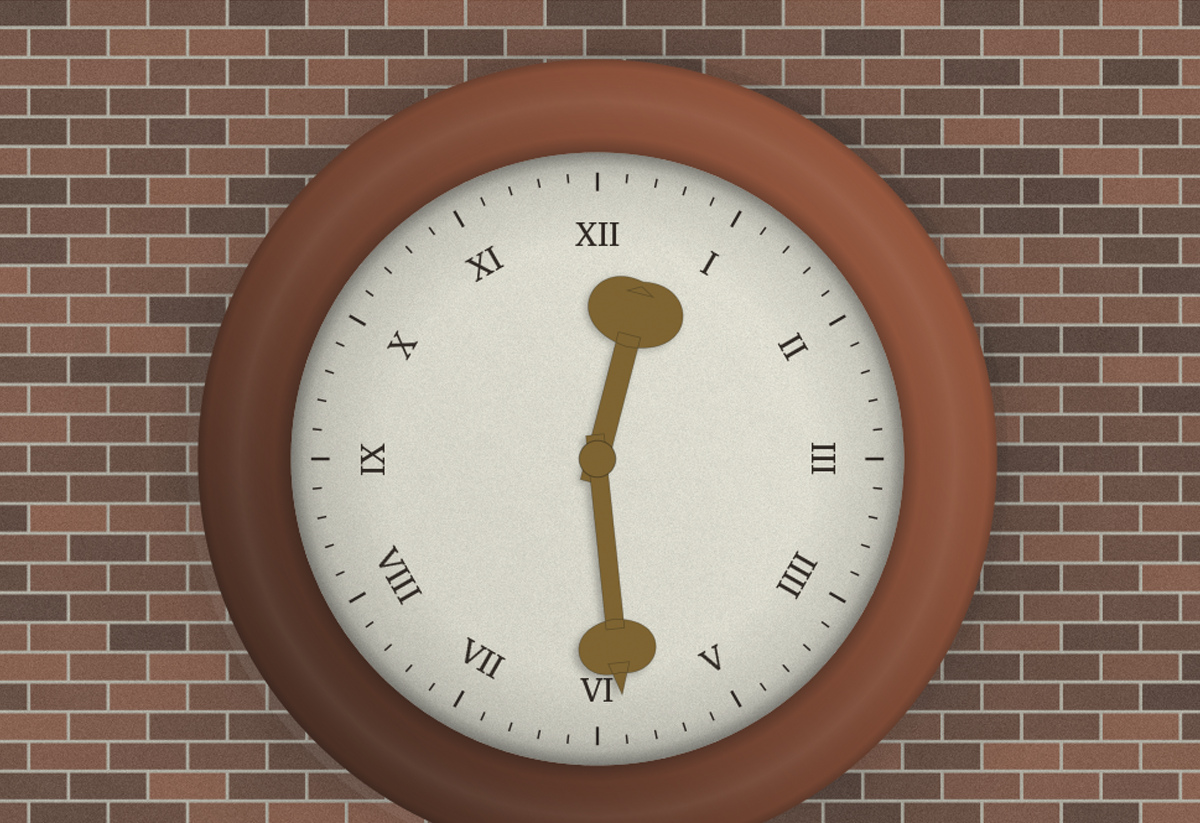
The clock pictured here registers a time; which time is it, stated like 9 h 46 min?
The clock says 12 h 29 min
